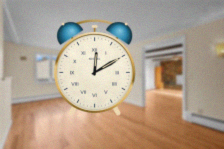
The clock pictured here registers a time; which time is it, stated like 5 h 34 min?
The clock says 12 h 10 min
